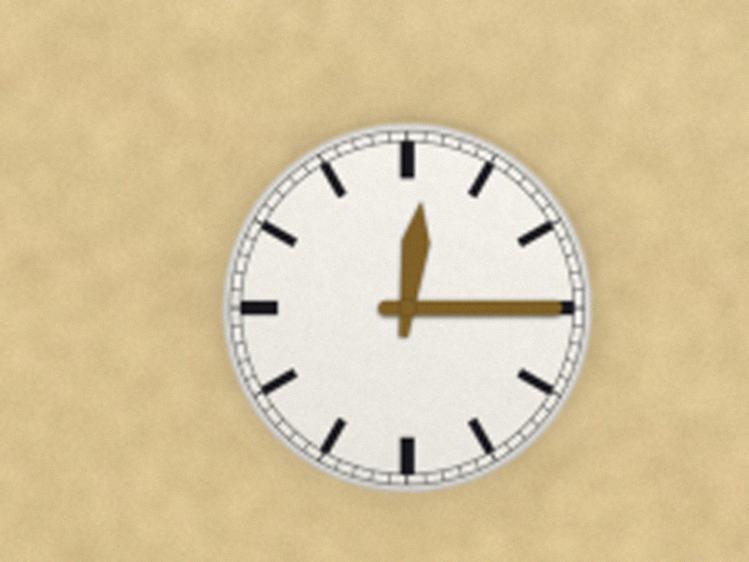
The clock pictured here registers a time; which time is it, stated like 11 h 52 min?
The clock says 12 h 15 min
